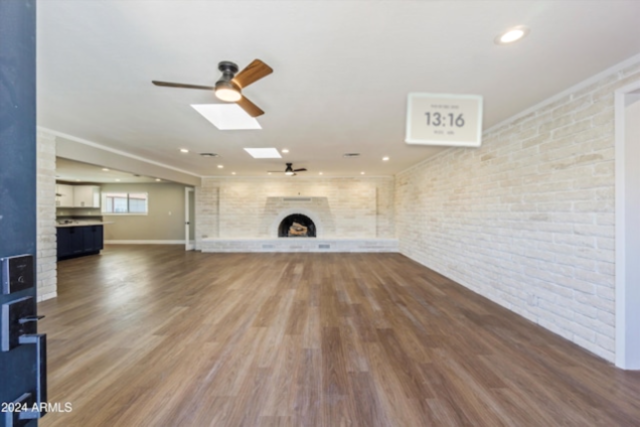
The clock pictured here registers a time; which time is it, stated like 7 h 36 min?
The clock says 13 h 16 min
